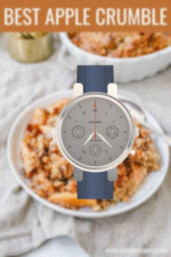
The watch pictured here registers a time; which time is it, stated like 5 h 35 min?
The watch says 7 h 22 min
